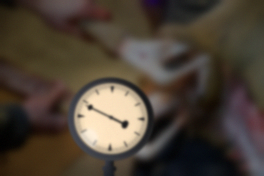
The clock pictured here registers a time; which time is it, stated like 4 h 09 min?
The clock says 3 h 49 min
